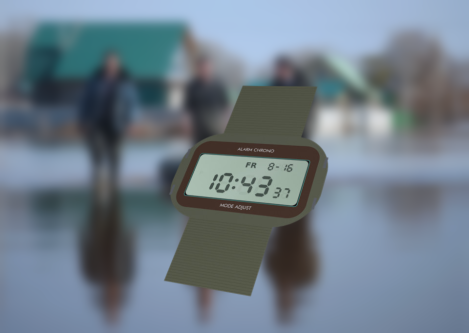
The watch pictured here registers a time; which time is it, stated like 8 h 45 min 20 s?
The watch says 10 h 43 min 37 s
